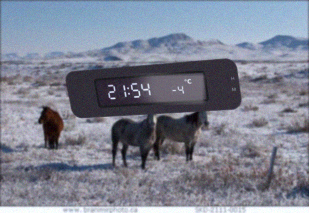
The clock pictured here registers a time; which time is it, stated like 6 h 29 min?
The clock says 21 h 54 min
